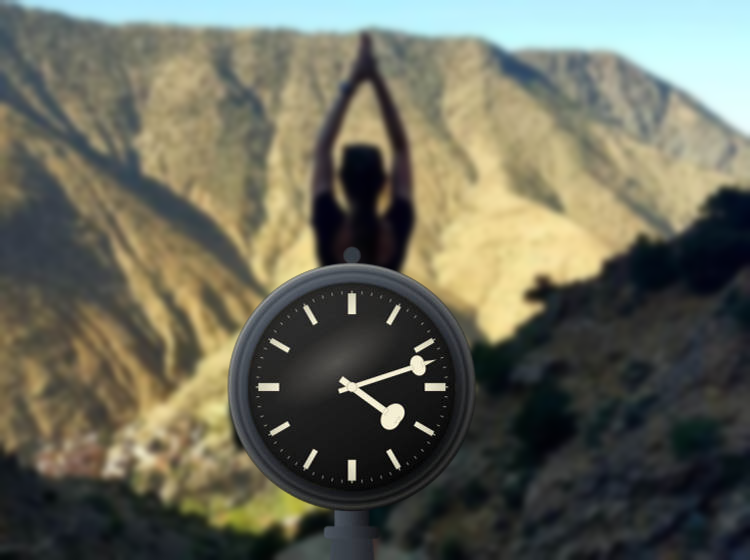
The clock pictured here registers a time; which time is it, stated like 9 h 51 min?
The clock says 4 h 12 min
